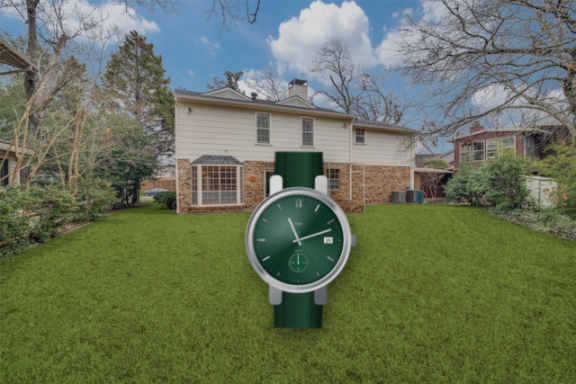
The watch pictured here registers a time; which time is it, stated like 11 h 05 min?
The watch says 11 h 12 min
